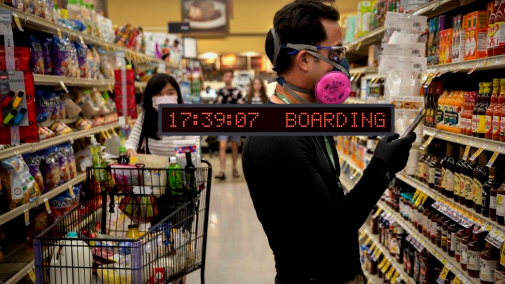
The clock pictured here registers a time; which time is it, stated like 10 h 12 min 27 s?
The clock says 17 h 39 min 07 s
